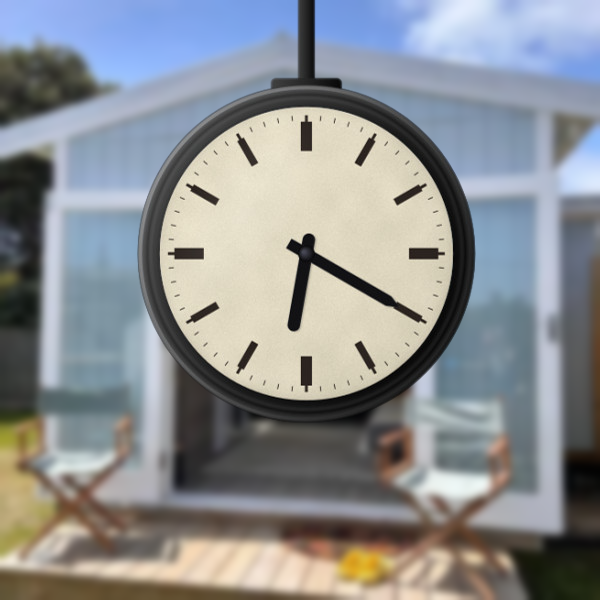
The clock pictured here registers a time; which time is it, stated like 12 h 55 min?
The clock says 6 h 20 min
